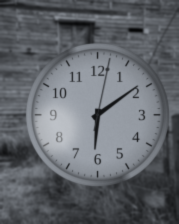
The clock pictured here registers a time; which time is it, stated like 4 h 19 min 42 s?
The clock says 6 h 09 min 02 s
